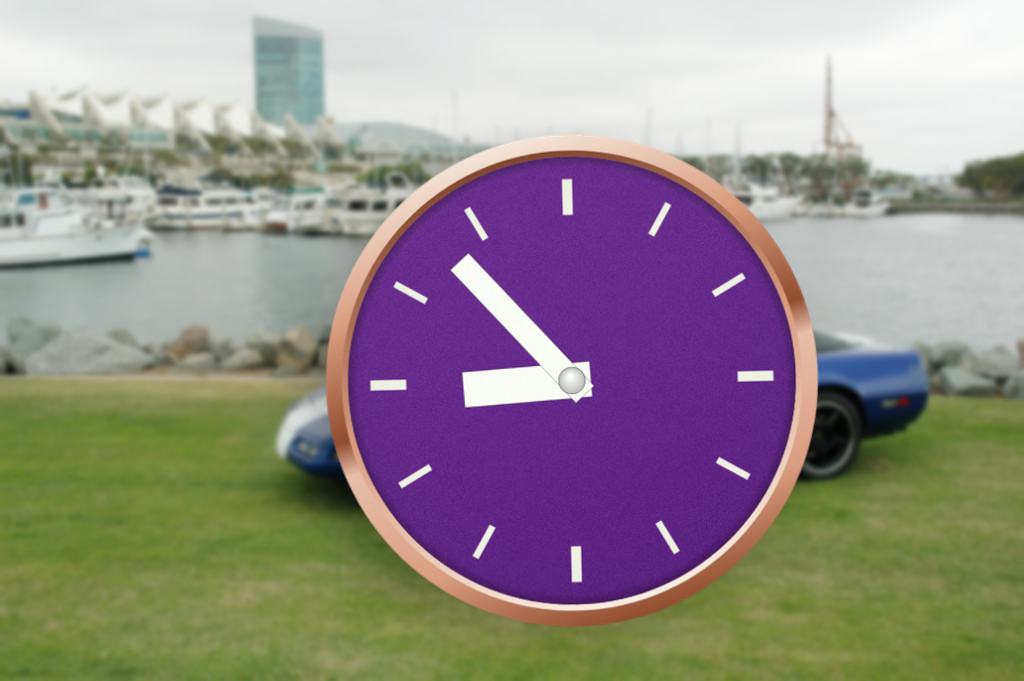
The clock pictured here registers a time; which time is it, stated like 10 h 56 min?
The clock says 8 h 53 min
